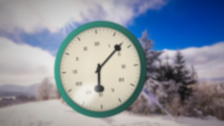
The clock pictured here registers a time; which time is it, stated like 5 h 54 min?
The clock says 6 h 08 min
